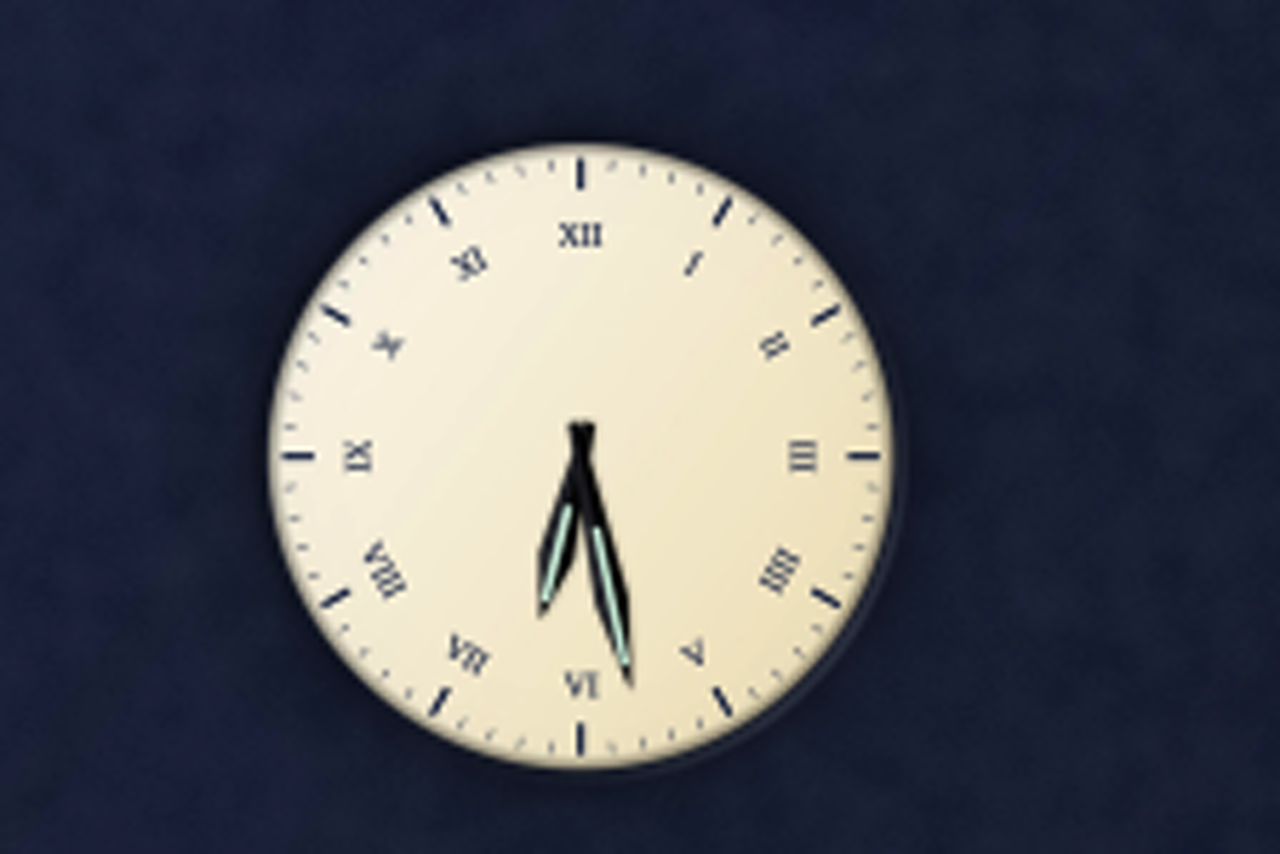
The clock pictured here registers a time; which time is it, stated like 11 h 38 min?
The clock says 6 h 28 min
